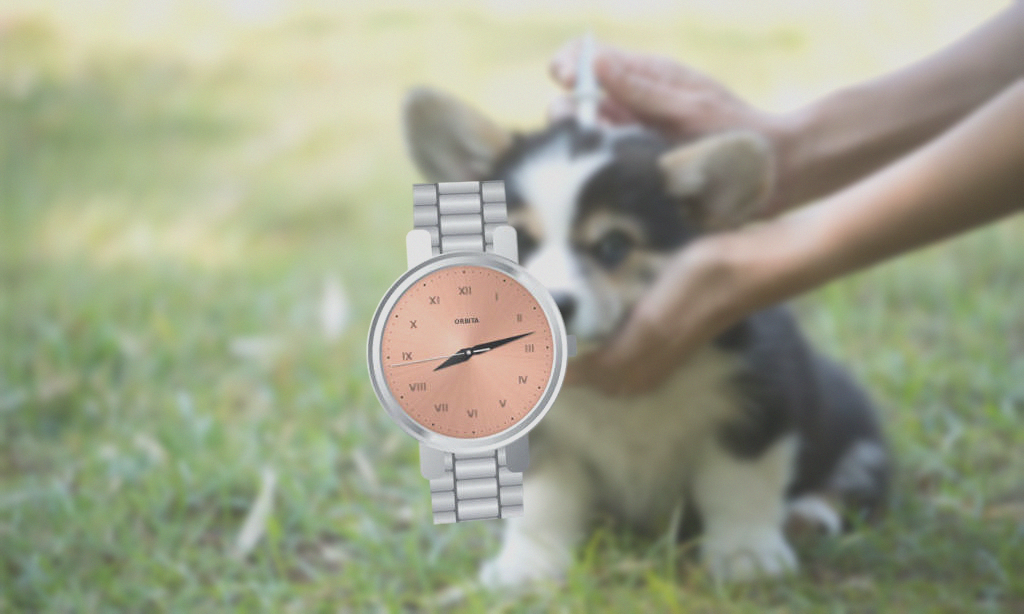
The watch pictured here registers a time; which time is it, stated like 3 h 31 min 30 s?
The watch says 8 h 12 min 44 s
